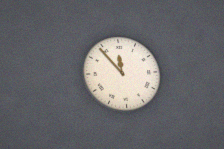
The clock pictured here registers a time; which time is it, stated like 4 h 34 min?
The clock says 11 h 54 min
